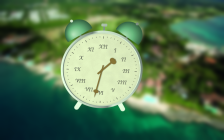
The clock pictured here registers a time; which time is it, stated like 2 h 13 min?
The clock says 1 h 32 min
